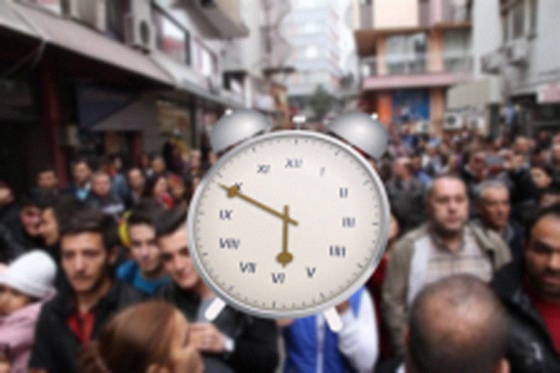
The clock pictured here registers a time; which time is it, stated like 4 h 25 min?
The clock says 5 h 49 min
